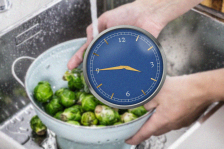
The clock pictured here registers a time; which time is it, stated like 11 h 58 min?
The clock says 3 h 45 min
